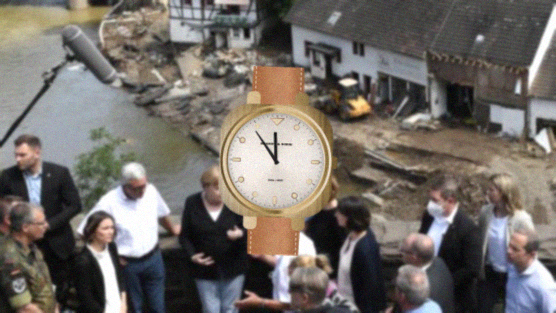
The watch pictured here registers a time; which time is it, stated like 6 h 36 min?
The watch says 11 h 54 min
